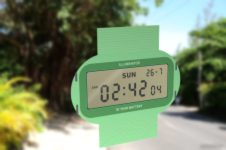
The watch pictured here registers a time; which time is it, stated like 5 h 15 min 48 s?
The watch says 2 h 42 min 04 s
